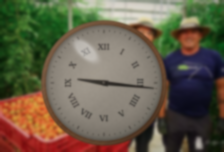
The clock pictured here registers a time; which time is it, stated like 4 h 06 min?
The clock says 9 h 16 min
